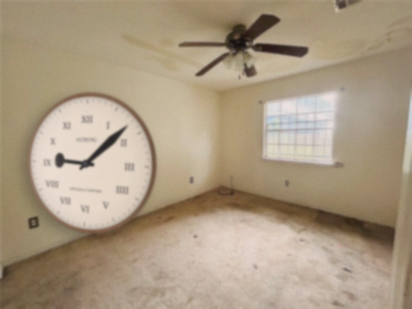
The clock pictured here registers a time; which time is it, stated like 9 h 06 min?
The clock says 9 h 08 min
